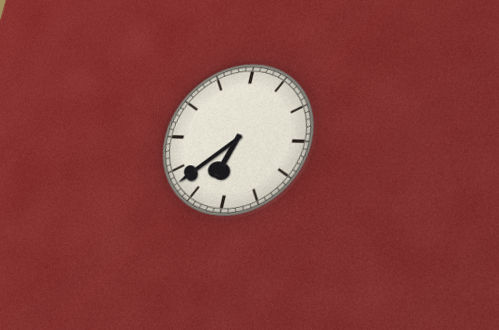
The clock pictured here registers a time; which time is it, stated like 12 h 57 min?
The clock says 6 h 38 min
